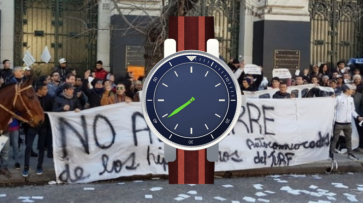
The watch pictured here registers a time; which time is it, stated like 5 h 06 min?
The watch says 7 h 39 min
